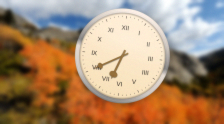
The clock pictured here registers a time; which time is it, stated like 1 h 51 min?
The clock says 6 h 40 min
